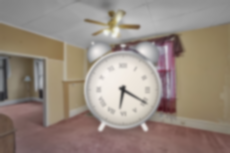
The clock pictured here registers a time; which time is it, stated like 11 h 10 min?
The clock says 6 h 20 min
